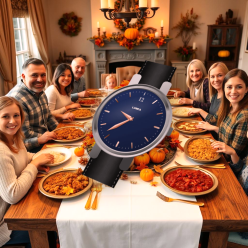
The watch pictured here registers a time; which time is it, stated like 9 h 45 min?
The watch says 9 h 37 min
